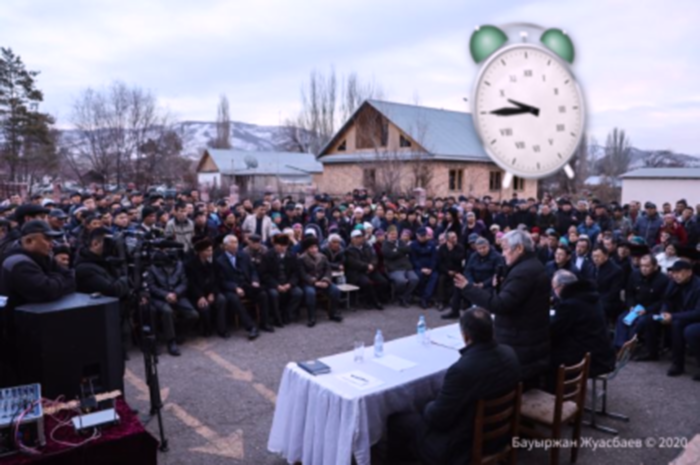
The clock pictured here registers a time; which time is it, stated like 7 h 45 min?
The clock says 9 h 45 min
